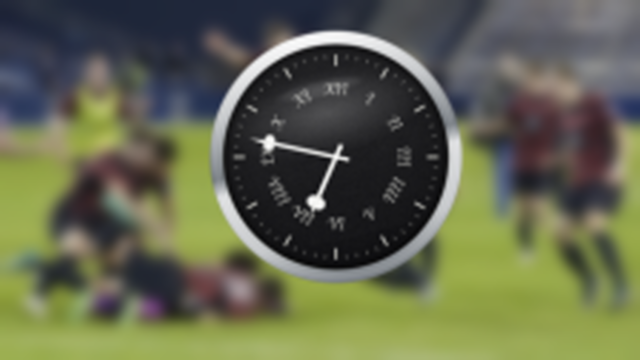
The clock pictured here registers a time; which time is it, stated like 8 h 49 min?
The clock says 6 h 47 min
